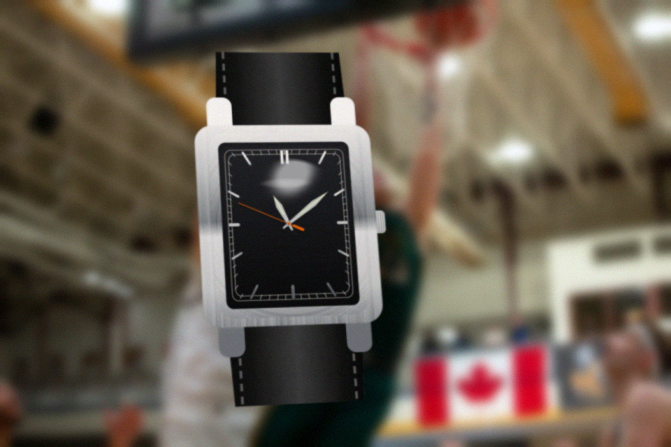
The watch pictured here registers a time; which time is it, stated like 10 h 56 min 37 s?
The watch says 11 h 08 min 49 s
